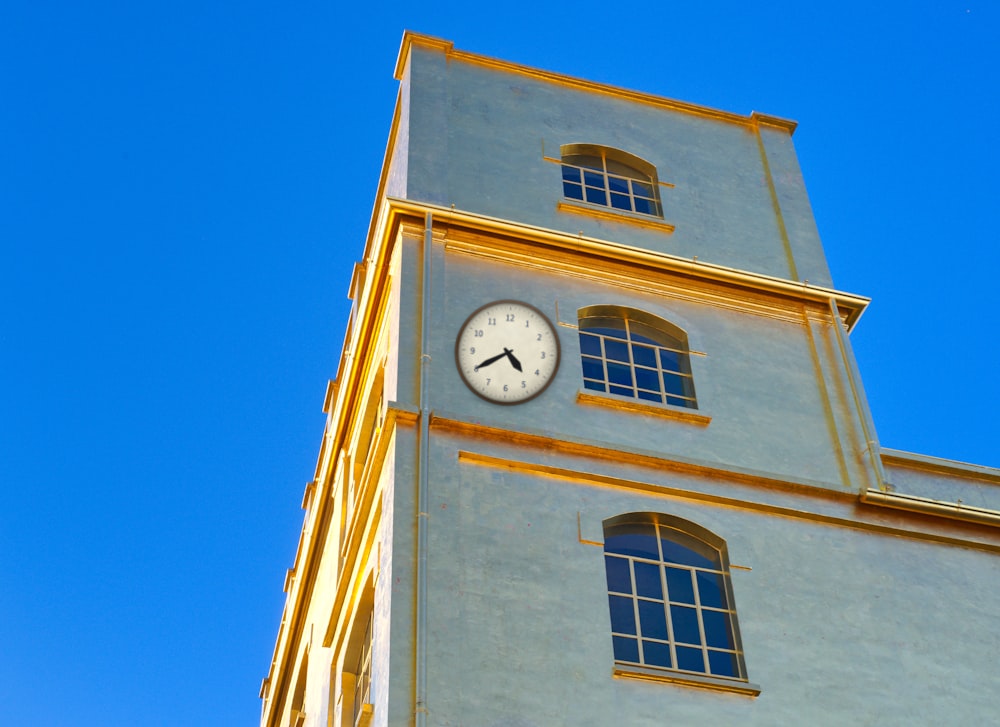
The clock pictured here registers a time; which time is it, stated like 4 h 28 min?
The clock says 4 h 40 min
